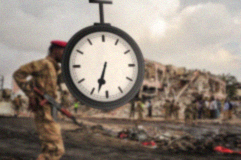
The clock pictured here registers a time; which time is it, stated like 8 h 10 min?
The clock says 6 h 33 min
